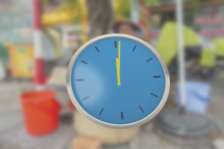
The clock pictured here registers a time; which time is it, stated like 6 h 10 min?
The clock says 12 h 01 min
